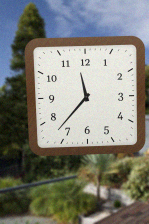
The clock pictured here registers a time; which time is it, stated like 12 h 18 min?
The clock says 11 h 37 min
